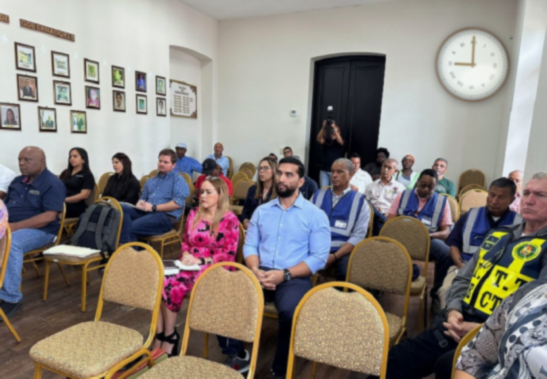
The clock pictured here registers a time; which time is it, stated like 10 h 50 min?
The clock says 9 h 00 min
